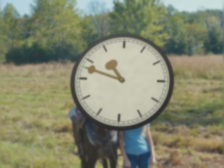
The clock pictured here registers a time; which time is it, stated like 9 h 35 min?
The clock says 10 h 48 min
